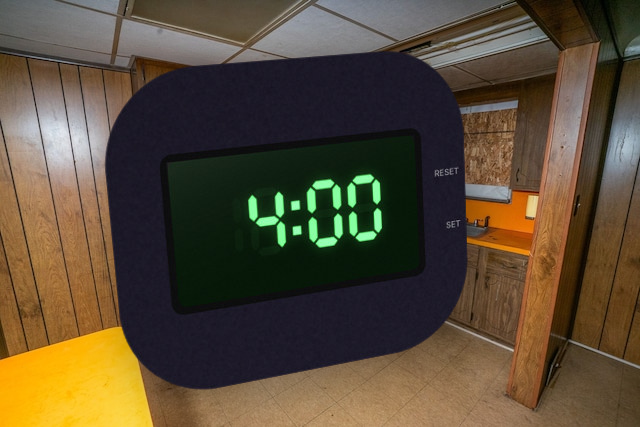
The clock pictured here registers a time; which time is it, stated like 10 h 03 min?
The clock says 4 h 00 min
